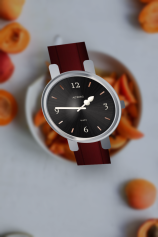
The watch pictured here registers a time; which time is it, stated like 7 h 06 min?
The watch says 1 h 46 min
